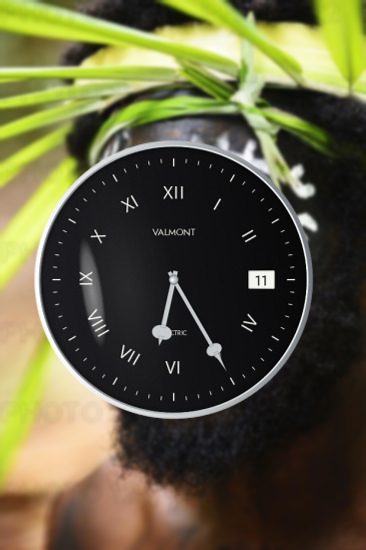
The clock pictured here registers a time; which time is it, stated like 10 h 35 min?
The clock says 6 h 25 min
